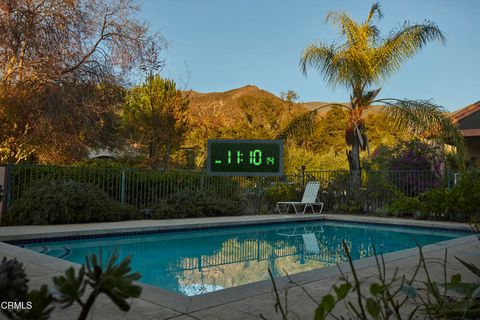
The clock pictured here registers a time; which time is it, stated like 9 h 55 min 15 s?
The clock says 11 h 10 min 14 s
